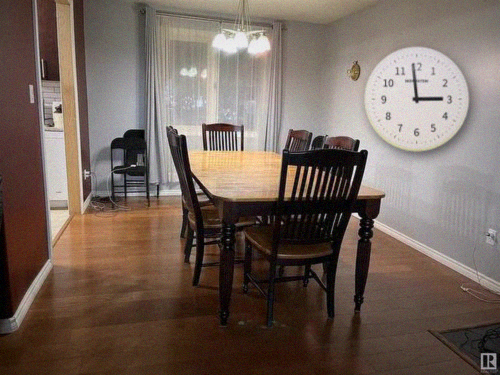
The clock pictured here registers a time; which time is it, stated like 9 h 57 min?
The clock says 2 h 59 min
